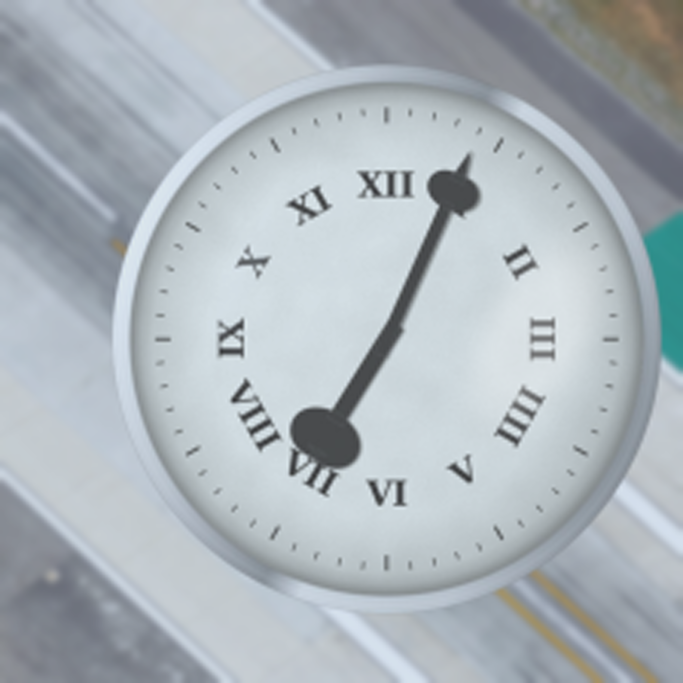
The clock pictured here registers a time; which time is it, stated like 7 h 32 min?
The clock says 7 h 04 min
